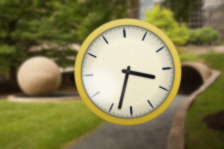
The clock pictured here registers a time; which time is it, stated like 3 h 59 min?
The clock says 3 h 33 min
